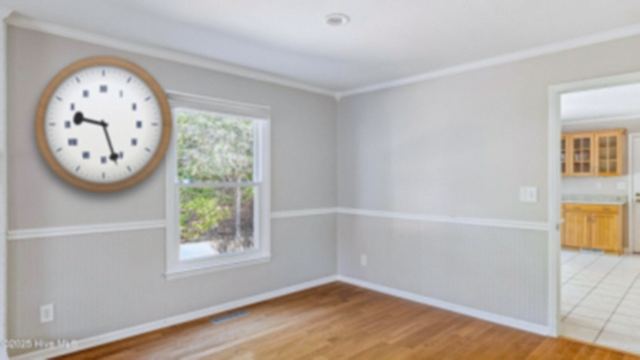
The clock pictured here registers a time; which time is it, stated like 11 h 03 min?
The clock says 9 h 27 min
